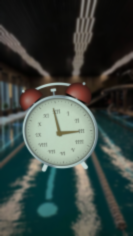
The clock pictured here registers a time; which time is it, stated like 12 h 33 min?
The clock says 2 h 59 min
